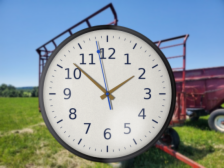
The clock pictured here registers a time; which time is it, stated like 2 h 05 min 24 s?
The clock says 1 h 51 min 58 s
